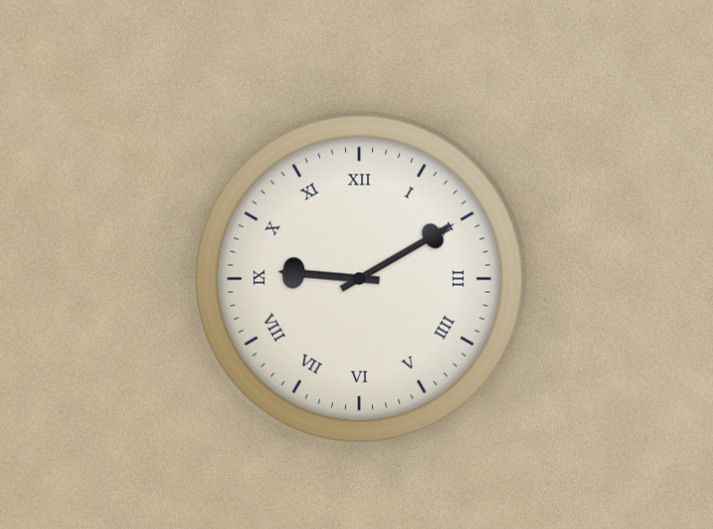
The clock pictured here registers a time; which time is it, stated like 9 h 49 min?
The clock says 9 h 10 min
